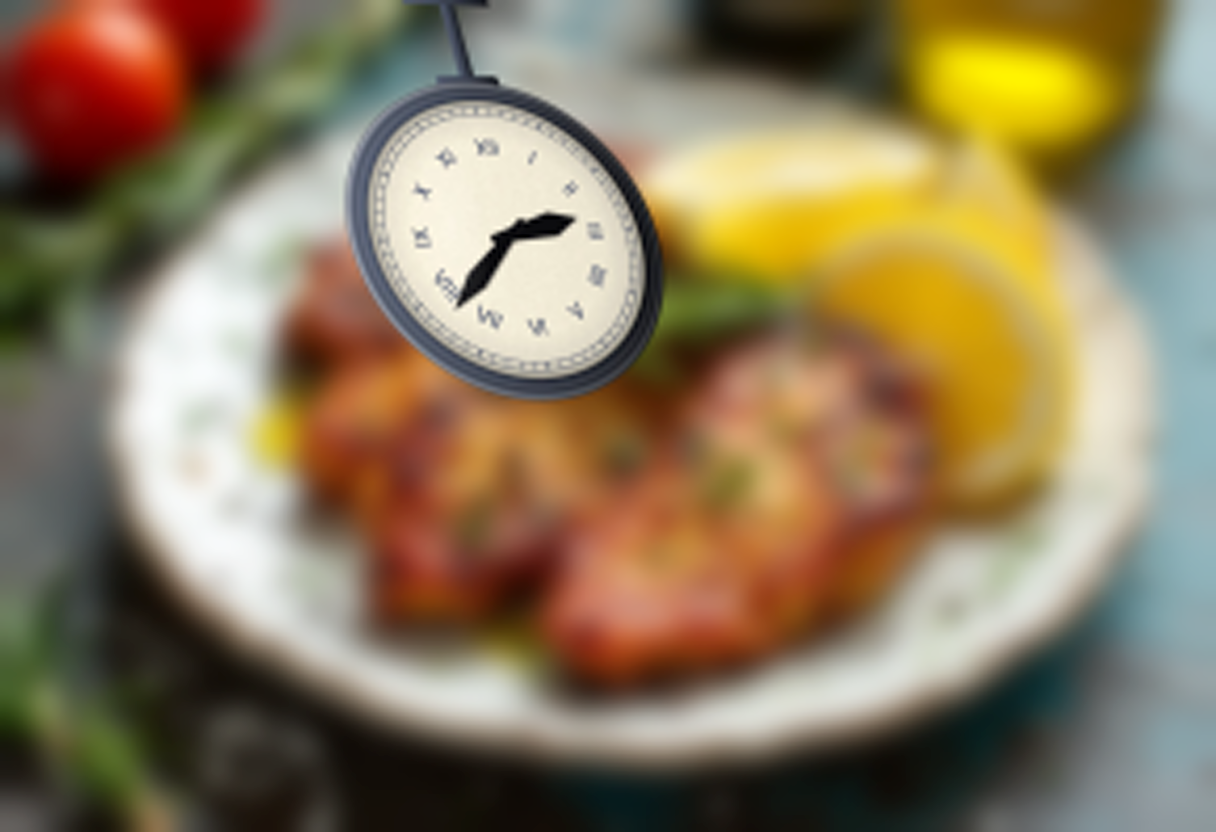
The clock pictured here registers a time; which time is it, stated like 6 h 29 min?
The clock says 2 h 38 min
